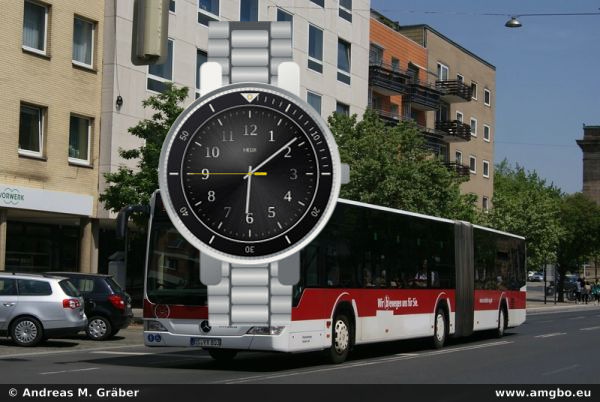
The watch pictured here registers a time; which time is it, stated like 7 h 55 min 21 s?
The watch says 6 h 08 min 45 s
